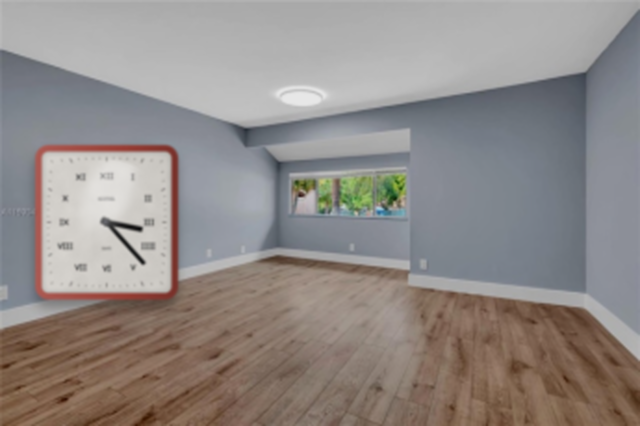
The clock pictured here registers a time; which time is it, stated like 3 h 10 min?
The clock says 3 h 23 min
